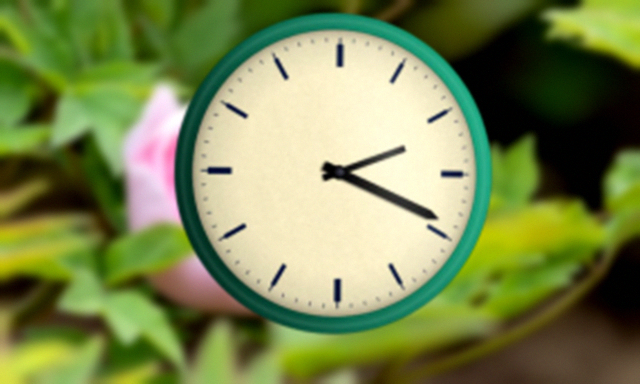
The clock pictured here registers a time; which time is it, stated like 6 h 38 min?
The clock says 2 h 19 min
